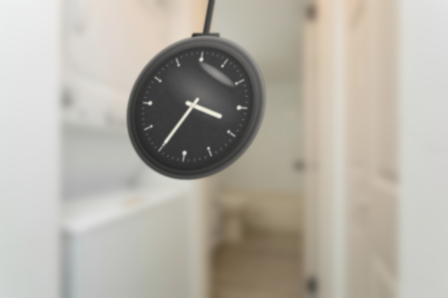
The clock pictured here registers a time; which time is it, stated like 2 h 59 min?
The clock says 3 h 35 min
